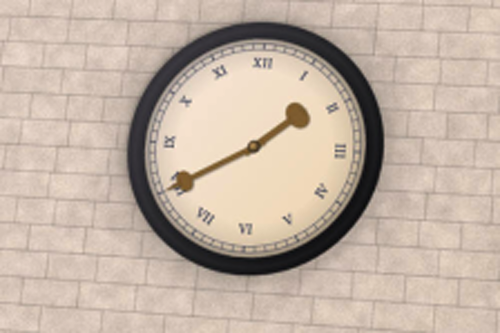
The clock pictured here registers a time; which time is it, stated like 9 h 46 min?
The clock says 1 h 40 min
